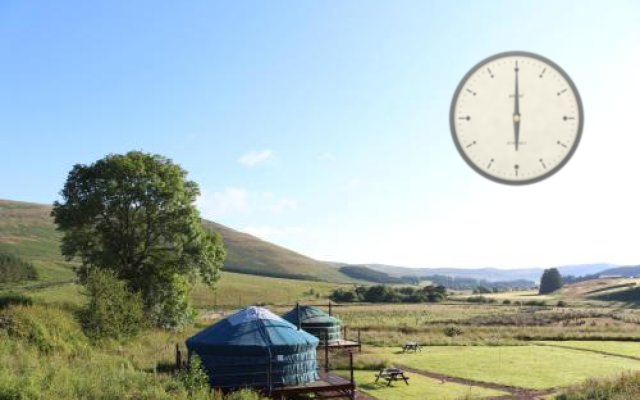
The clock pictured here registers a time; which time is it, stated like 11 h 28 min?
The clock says 6 h 00 min
